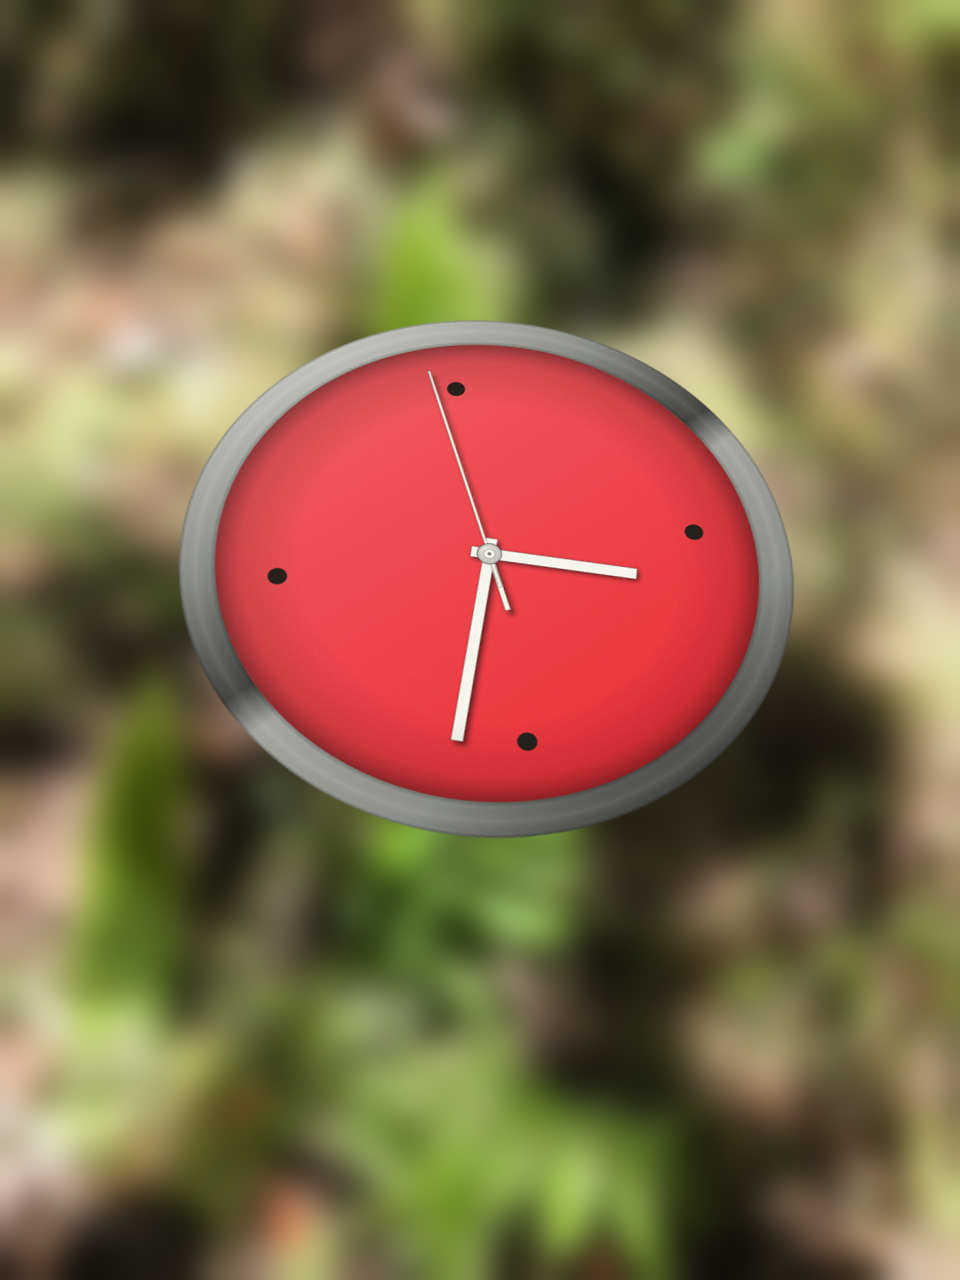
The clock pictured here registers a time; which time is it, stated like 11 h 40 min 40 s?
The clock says 3 h 32 min 59 s
